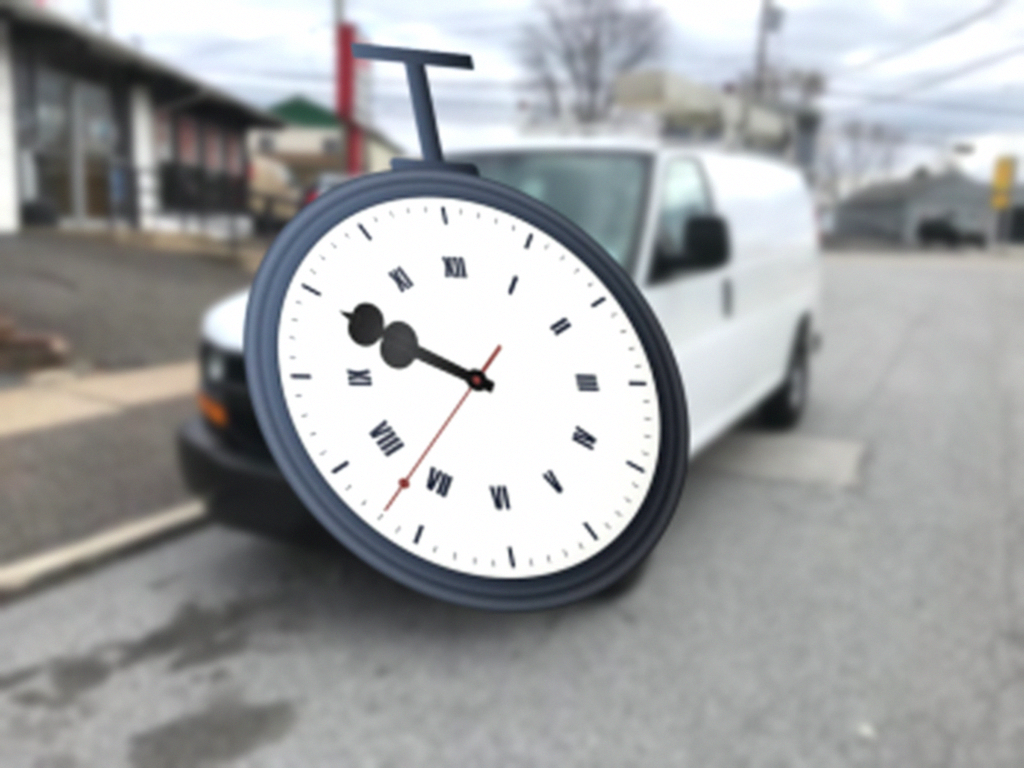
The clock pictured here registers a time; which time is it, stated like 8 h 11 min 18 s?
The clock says 9 h 49 min 37 s
